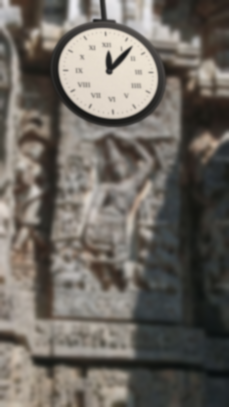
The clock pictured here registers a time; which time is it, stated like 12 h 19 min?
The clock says 12 h 07 min
